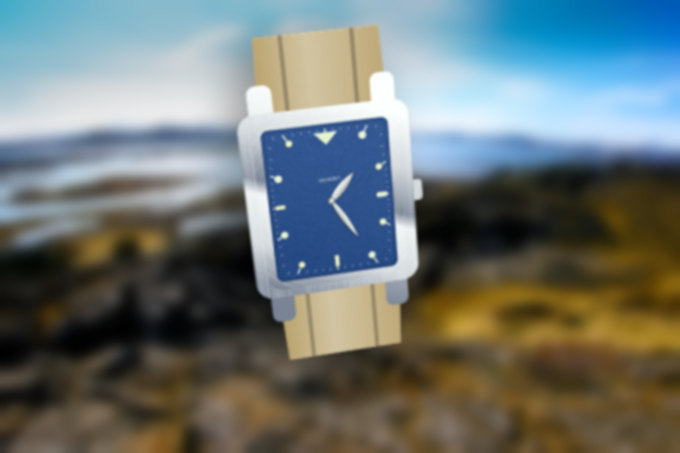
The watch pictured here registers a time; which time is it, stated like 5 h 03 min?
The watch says 1 h 25 min
